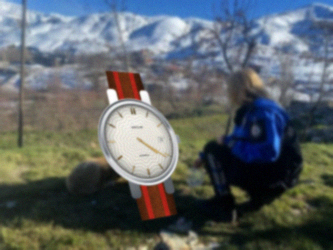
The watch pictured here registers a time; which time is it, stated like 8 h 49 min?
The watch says 4 h 21 min
